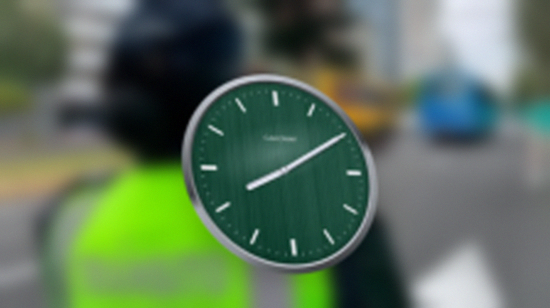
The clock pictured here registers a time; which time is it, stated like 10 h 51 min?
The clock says 8 h 10 min
